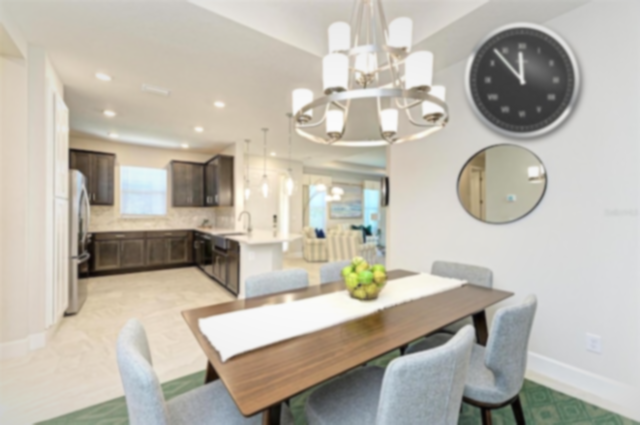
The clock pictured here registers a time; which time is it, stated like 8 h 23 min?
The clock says 11 h 53 min
